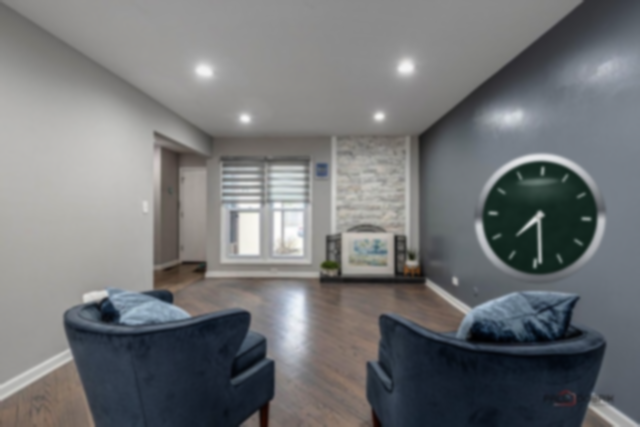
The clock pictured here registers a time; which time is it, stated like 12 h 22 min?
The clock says 7 h 29 min
